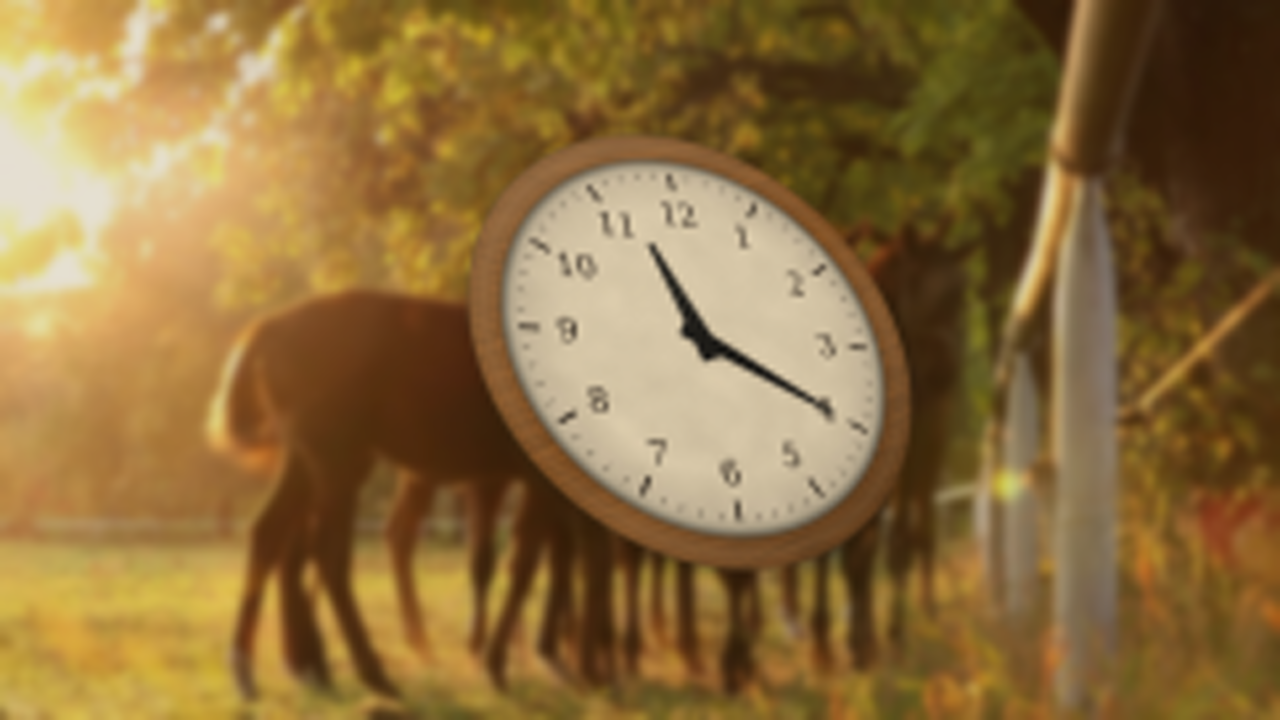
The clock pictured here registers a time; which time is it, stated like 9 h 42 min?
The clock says 11 h 20 min
